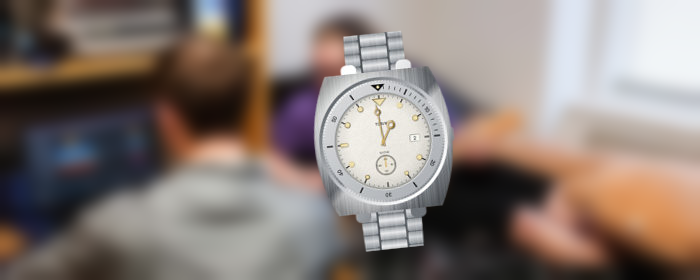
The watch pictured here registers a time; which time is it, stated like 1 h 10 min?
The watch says 12 h 59 min
